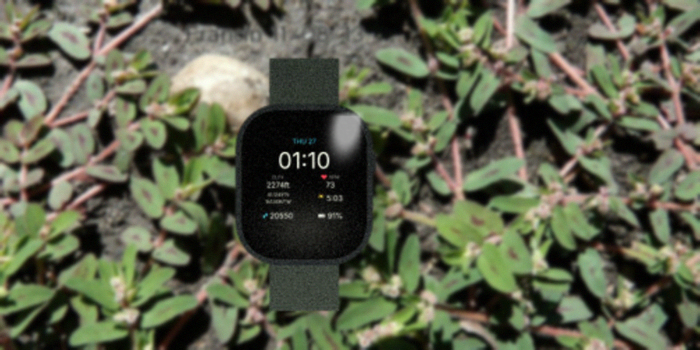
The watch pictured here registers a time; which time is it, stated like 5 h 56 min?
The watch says 1 h 10 min
